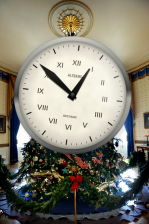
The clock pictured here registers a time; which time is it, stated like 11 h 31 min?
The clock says 12 h 51 min
